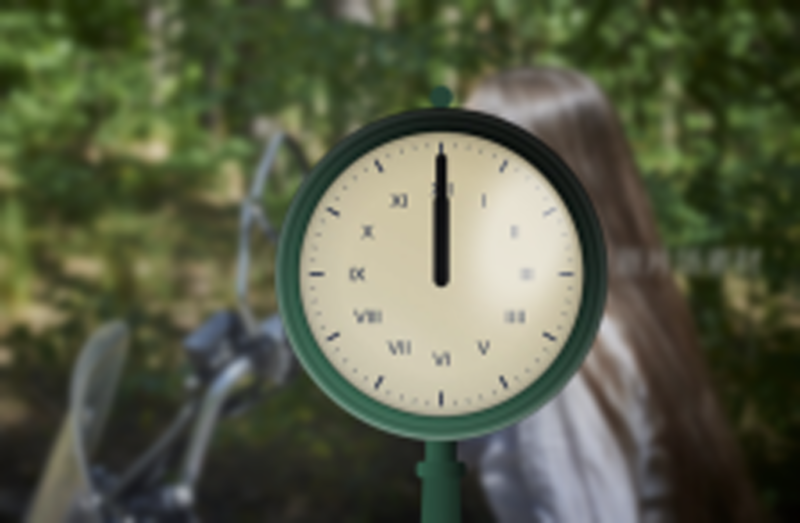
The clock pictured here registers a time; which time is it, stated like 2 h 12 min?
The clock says 12 h 00 min
